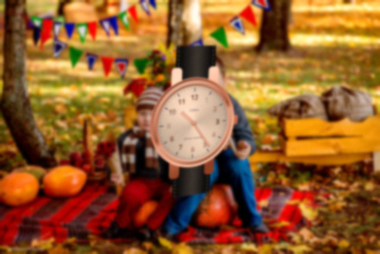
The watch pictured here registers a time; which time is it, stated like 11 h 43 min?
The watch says 10 h 24 min
